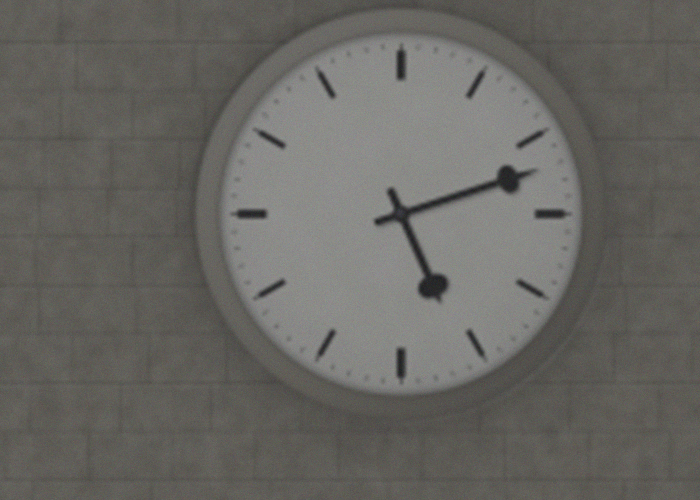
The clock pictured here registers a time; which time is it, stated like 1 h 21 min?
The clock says 5 h 12 min
